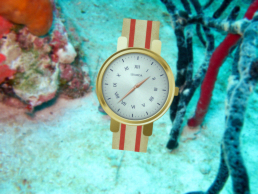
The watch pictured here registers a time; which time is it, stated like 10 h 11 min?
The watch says 1 h 37 min
